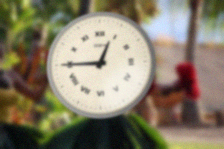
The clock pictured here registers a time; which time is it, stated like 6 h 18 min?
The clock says 12 h 45 min
